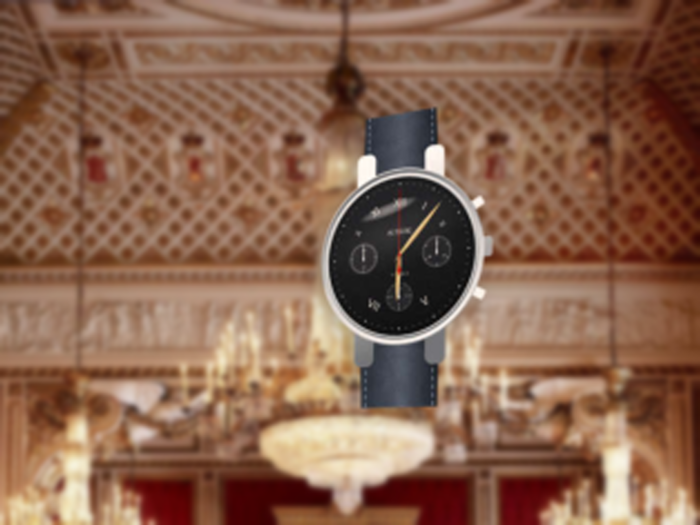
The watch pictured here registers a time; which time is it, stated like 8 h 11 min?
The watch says 6 h 07 min
